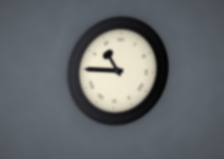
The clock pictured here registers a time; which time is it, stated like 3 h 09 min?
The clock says 10 h 45 min
